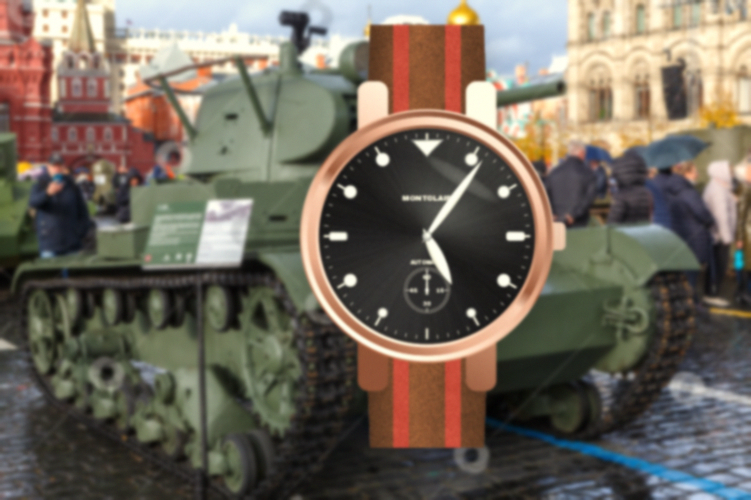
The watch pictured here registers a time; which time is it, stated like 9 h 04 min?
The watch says 5 h 06 min
